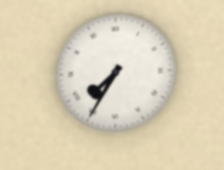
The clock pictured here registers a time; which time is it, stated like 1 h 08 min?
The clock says 7 h 35 min
